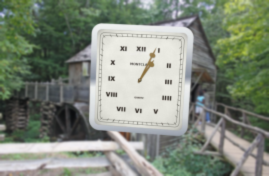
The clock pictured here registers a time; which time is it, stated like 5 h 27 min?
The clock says 1 h 04 min
